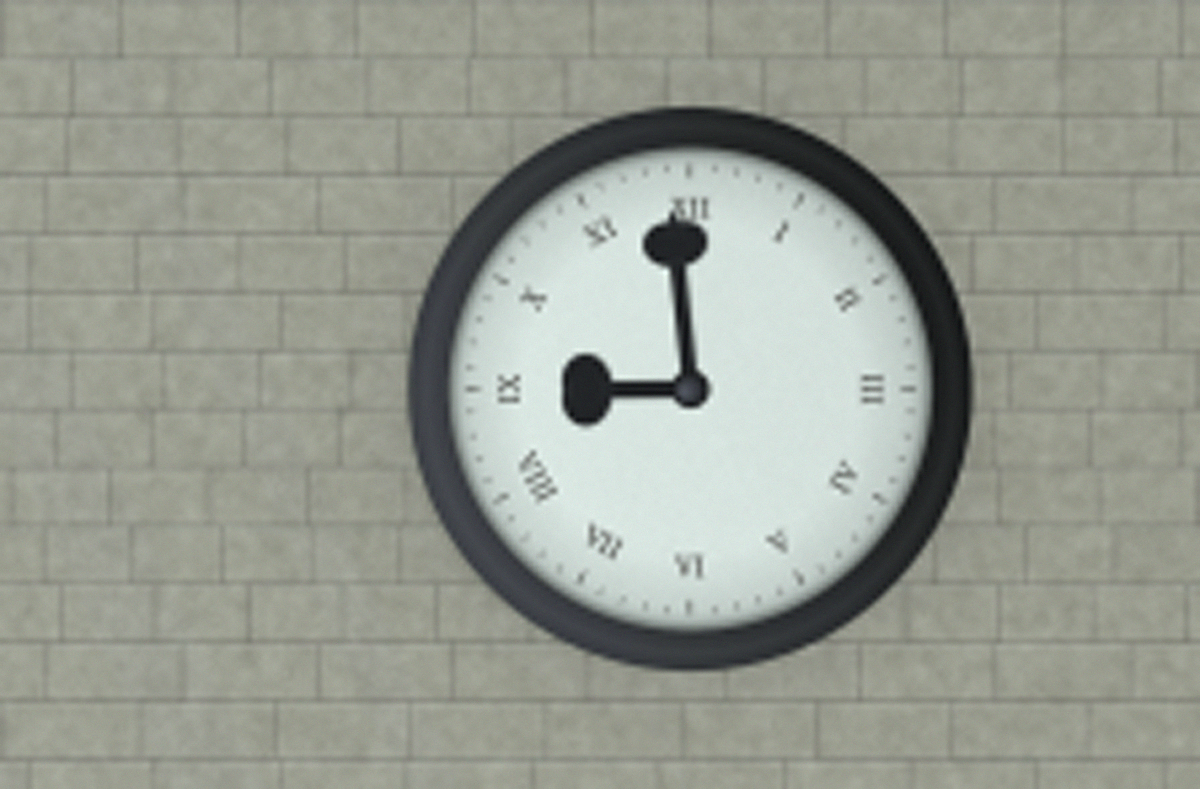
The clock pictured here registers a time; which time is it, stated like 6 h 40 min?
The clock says 8 h 59 min
